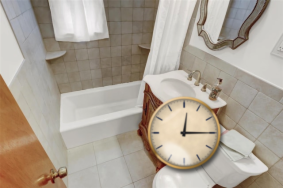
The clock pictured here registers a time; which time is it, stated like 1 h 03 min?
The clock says 12 h 15 min
